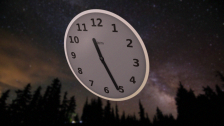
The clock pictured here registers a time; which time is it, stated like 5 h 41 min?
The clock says 11 h 26 min
